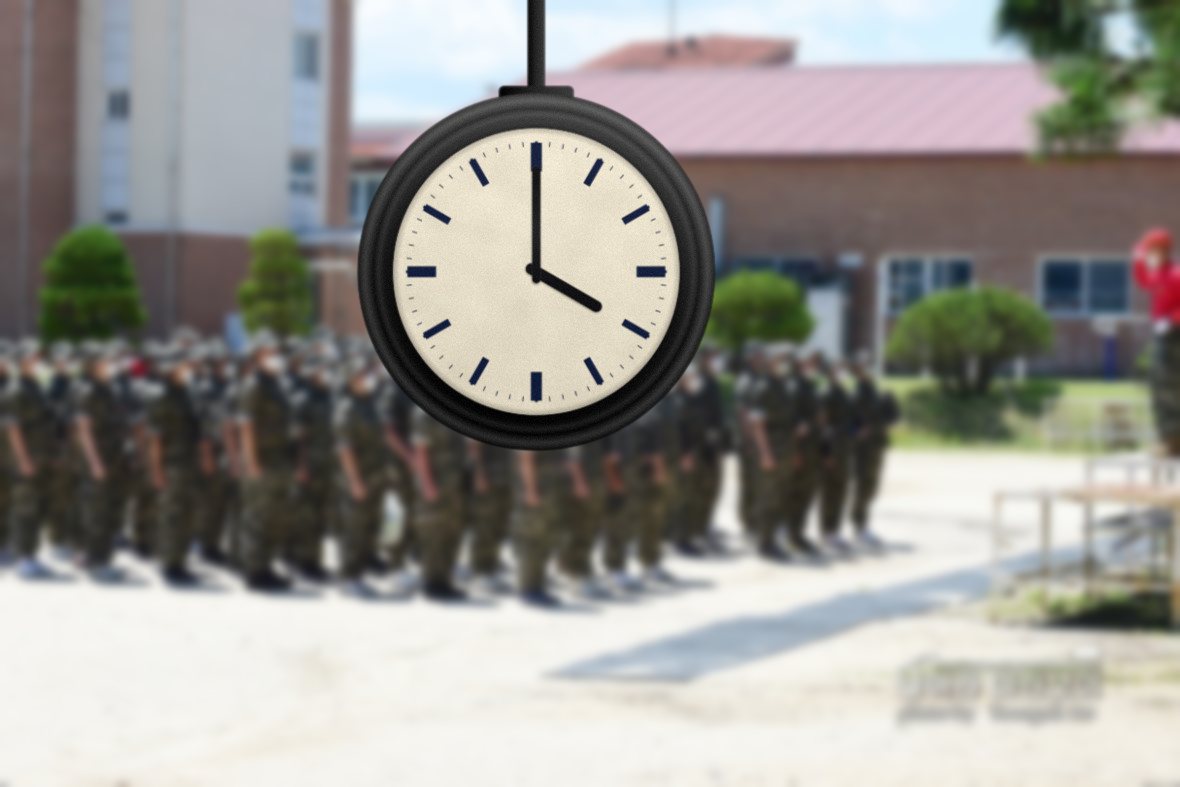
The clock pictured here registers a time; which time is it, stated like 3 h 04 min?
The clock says 4 h 00 min
